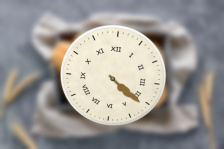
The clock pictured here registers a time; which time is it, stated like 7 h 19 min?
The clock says 4 h 21 min
